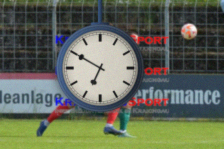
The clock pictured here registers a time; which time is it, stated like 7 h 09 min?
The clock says 6 h 50 min
